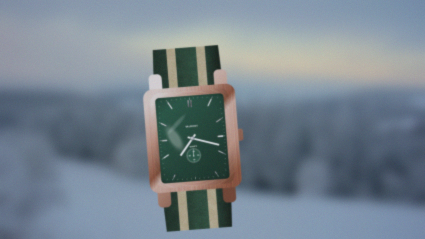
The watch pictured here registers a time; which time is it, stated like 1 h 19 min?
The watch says 7 h 18 min
